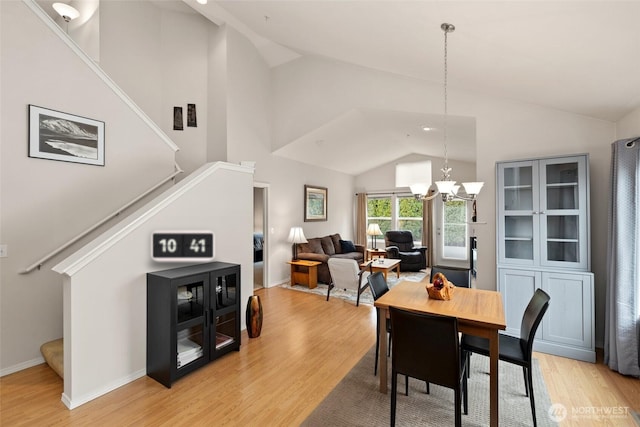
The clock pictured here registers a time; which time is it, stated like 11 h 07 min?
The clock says 10 h 41 min
